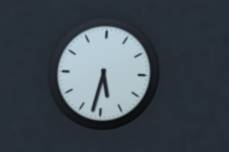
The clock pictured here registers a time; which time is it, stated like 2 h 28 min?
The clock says 5 h 32 min
